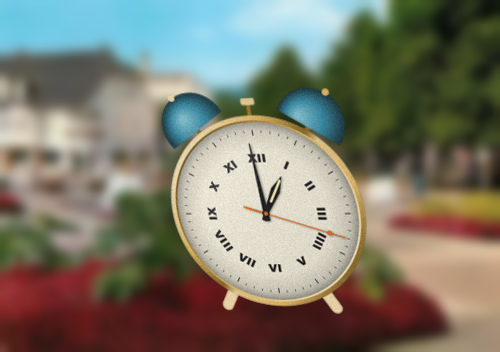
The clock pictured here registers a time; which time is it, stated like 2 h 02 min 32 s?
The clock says 12 h 59 min 18 s
